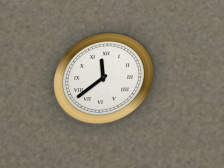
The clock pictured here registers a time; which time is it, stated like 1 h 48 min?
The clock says 11 h 38 min
